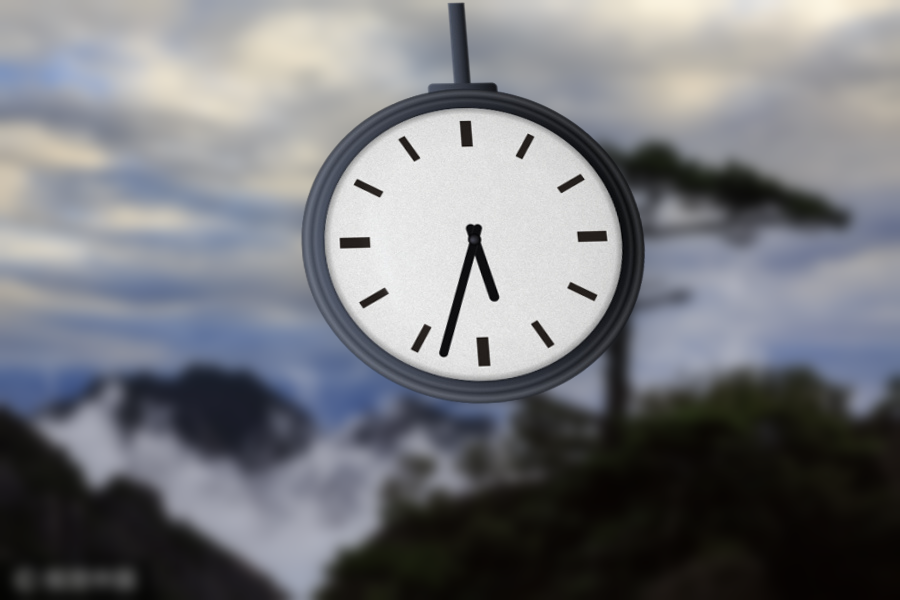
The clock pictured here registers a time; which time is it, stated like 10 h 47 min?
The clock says 5 h 33 min
